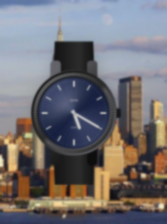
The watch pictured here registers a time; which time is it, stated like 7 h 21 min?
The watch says 5 h 20 min
